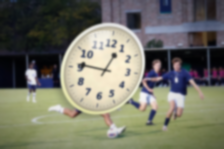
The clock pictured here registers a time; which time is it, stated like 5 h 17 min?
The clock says 12 h 46 min
